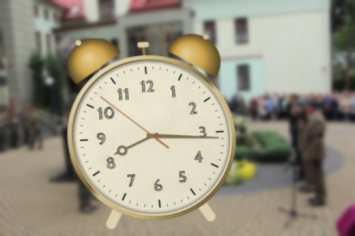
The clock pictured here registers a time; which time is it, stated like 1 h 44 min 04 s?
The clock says 8 h 15 min 52 s
